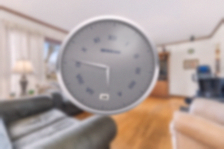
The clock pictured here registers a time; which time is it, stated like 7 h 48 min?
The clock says 5 h 46 min
